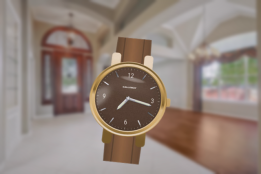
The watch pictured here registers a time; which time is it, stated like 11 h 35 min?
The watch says 7 h 17 min
